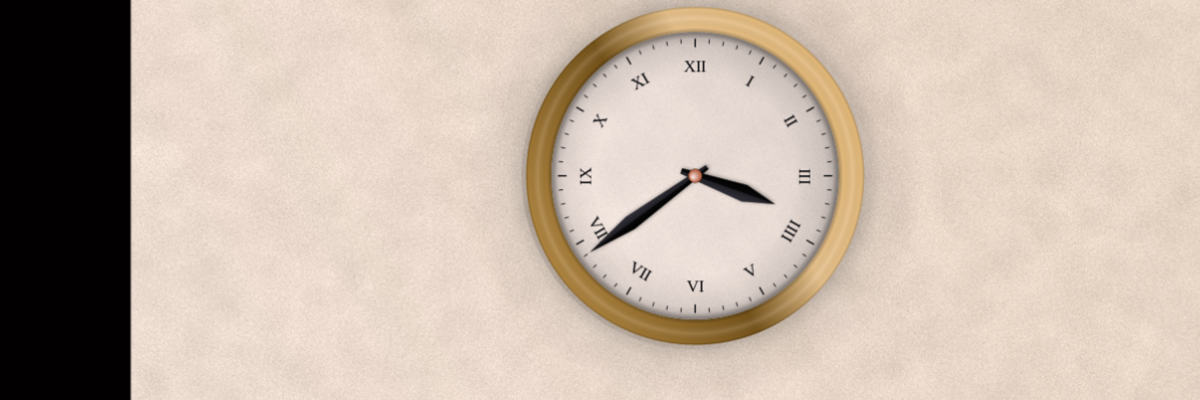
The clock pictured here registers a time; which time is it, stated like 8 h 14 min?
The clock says 3 h 39 min
